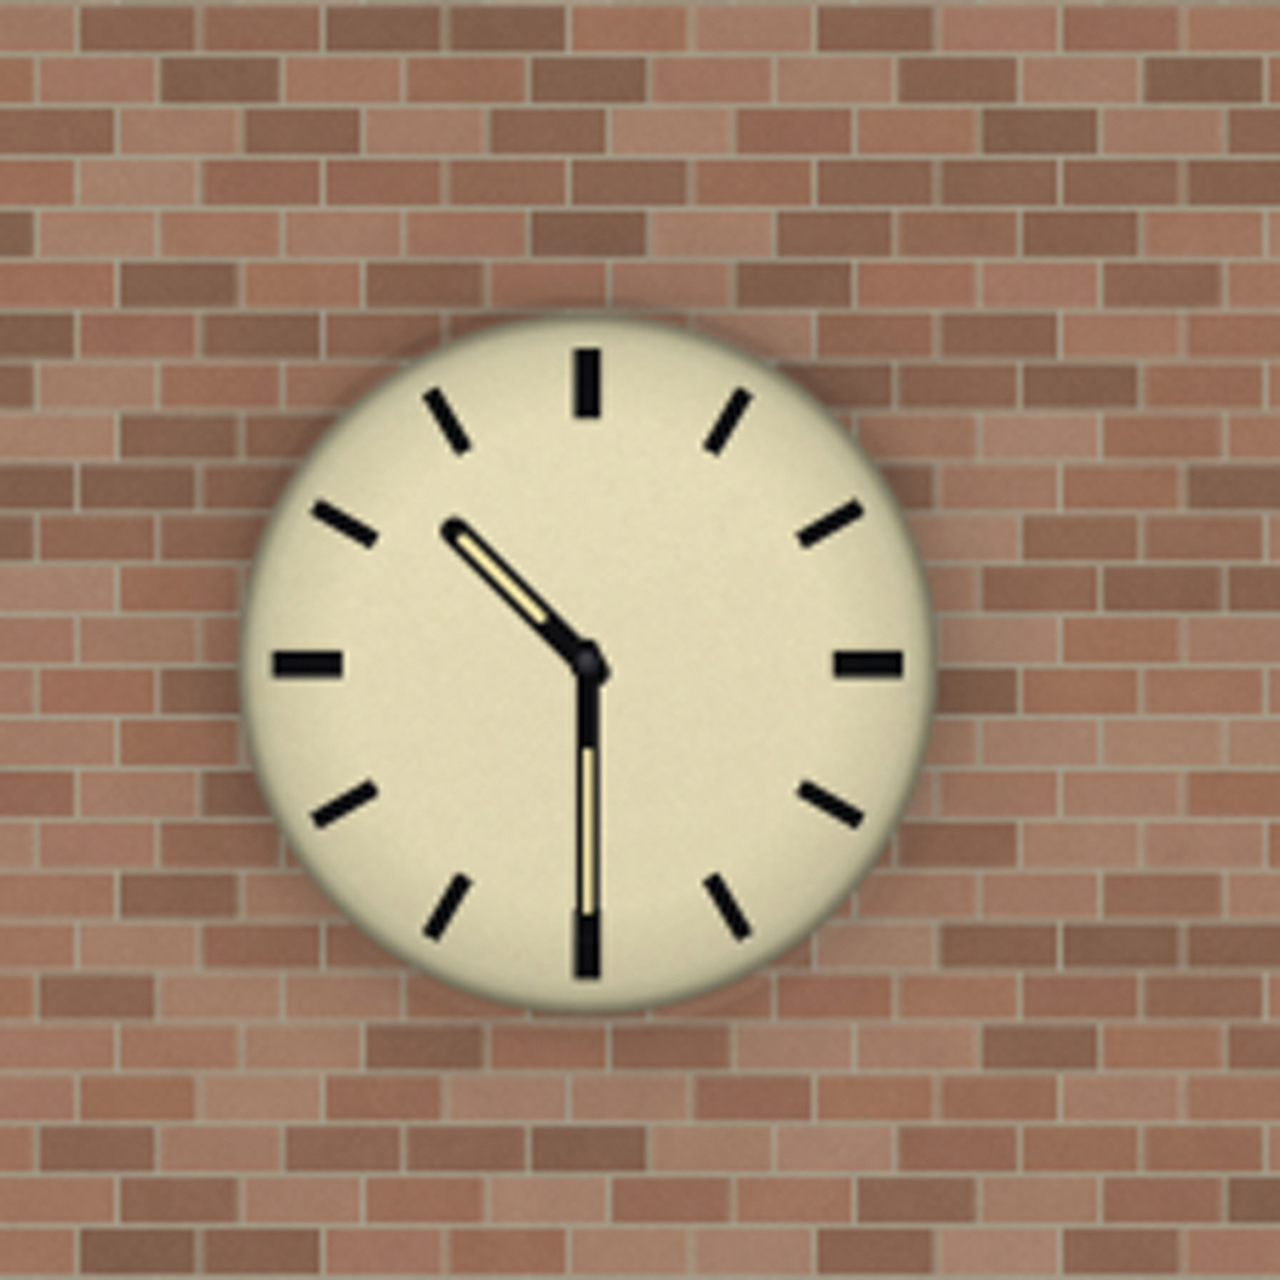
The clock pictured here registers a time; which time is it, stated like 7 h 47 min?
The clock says 10 h 30 min
